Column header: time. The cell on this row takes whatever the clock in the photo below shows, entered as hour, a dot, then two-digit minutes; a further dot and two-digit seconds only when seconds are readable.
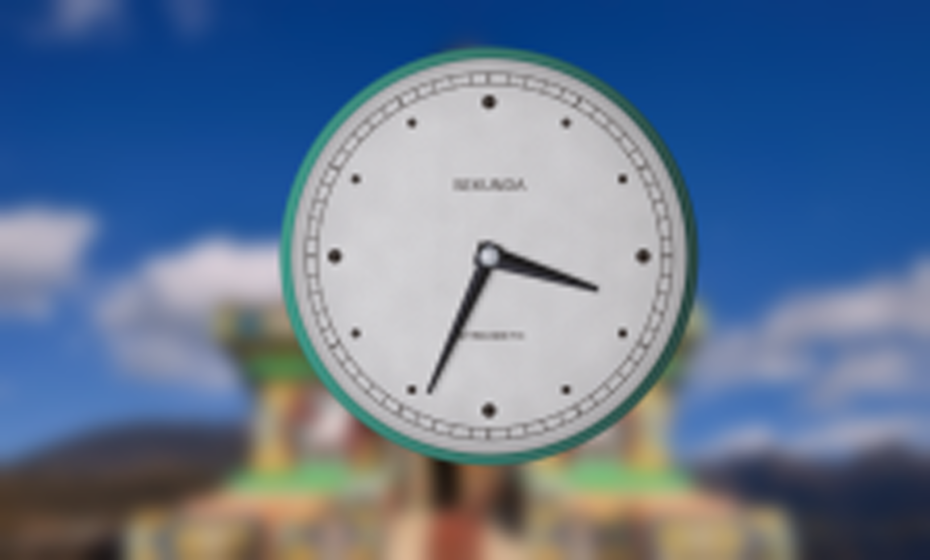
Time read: 3.34
